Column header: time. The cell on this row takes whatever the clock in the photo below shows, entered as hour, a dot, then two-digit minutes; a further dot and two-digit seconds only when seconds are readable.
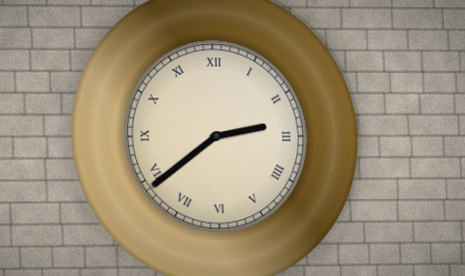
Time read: 2.39
